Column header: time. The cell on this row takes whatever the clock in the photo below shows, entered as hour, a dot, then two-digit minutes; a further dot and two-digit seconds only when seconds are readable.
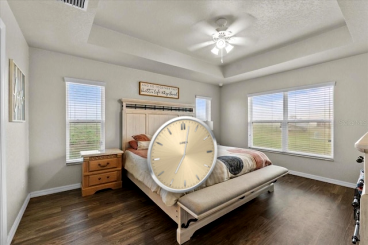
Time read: 7.02
